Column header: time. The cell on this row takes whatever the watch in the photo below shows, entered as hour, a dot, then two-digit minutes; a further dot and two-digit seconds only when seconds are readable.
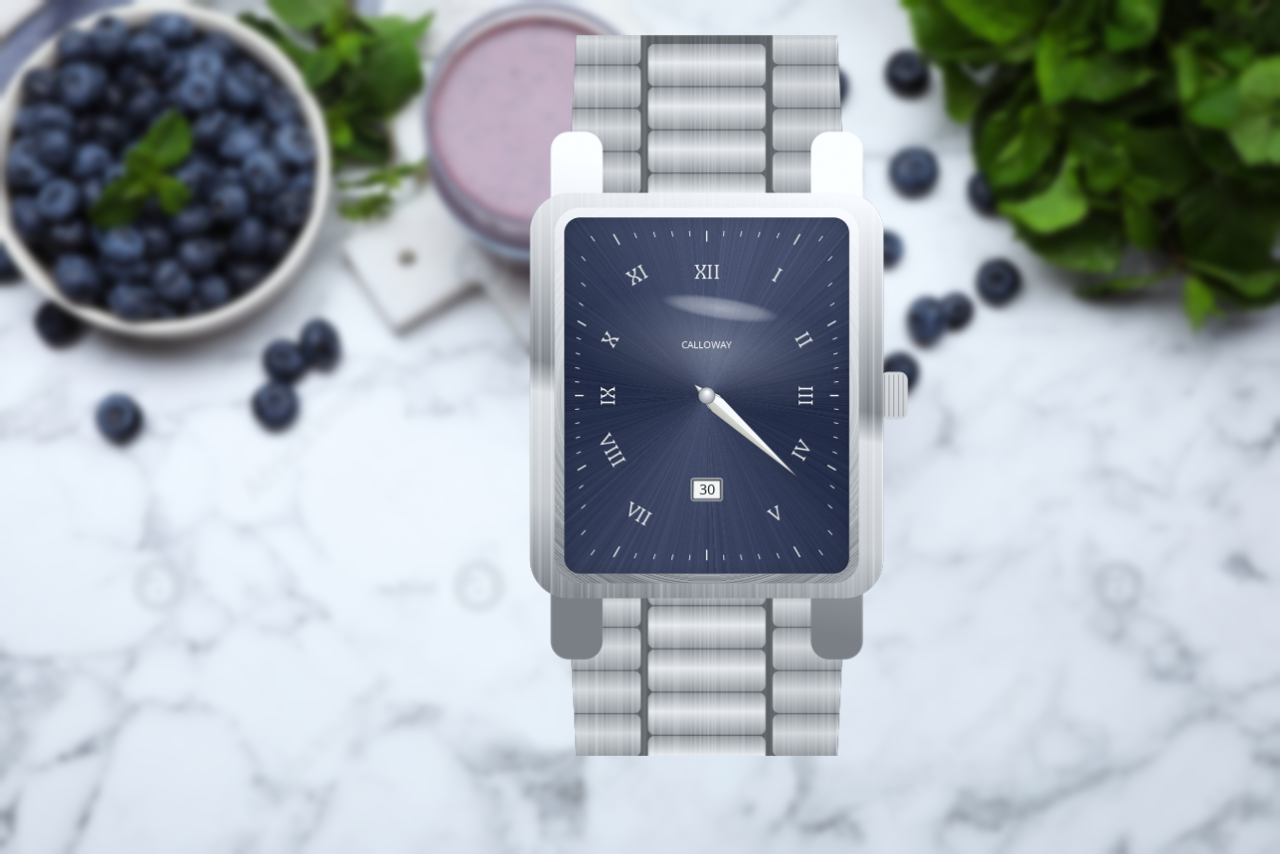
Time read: 4.22
